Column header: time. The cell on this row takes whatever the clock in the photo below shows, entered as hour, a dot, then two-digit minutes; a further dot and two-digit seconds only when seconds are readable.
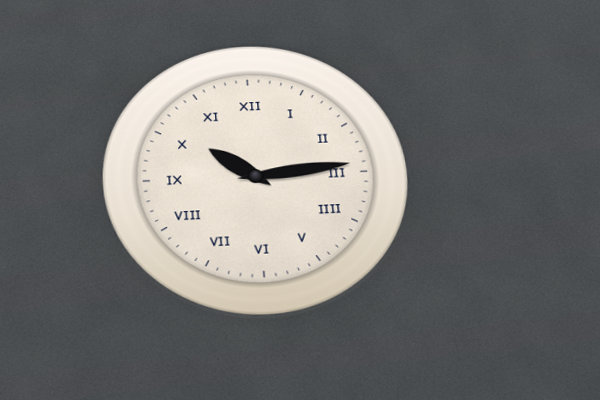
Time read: 10.14
